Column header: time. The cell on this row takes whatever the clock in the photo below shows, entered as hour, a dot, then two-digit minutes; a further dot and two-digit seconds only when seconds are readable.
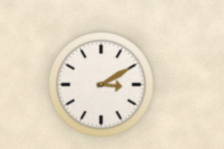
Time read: 3.10
